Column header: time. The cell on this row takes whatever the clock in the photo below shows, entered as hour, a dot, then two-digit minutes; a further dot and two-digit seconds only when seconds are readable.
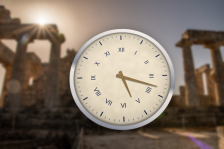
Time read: 5.18
